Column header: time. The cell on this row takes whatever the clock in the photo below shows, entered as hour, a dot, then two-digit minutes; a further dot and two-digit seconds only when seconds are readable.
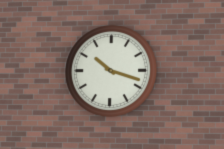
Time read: 10.18
